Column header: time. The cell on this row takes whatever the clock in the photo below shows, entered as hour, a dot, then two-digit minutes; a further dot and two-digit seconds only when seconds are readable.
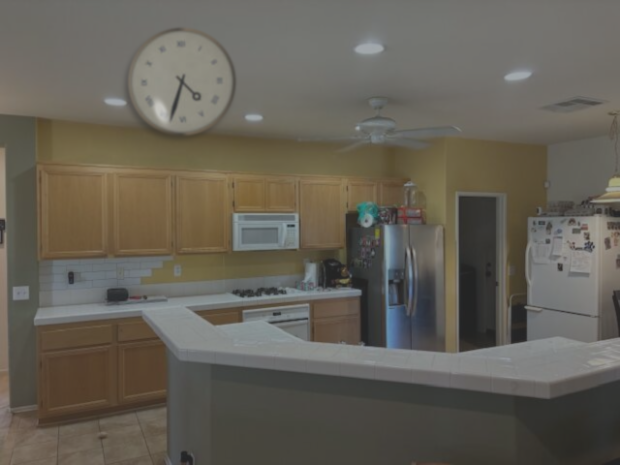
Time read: 4.33
